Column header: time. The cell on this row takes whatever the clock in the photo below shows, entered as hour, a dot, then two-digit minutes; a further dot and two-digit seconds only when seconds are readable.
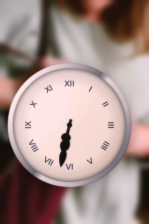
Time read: 6.32
